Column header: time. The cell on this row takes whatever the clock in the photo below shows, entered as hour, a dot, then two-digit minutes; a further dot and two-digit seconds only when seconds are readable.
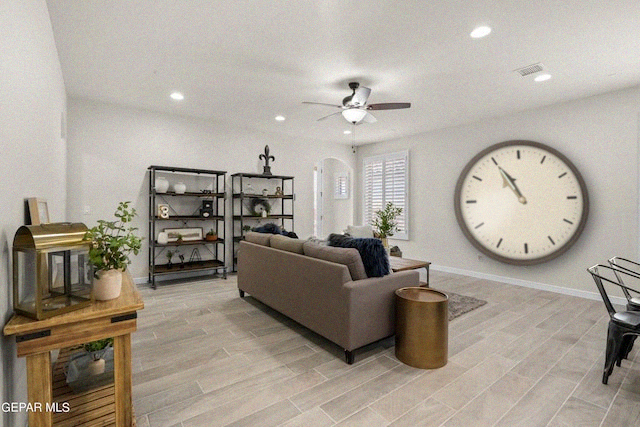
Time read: 10.55
